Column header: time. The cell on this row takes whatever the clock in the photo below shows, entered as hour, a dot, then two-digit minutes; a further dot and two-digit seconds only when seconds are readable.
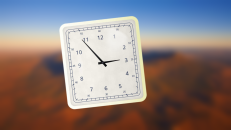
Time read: 2.54
